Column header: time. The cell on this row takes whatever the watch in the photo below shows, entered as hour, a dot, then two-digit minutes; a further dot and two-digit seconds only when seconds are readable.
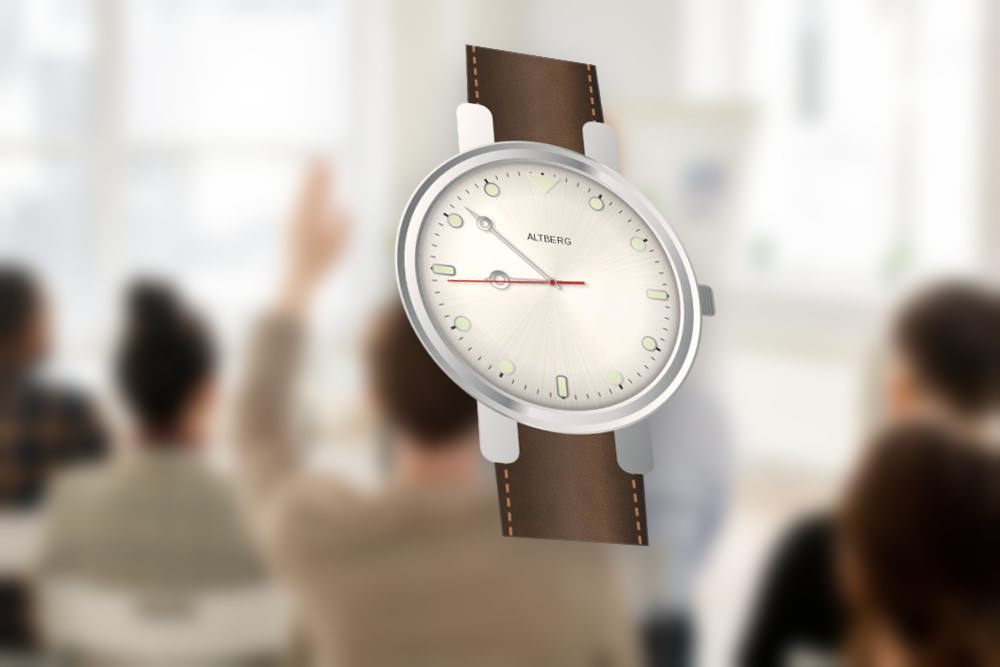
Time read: 8.51.44
